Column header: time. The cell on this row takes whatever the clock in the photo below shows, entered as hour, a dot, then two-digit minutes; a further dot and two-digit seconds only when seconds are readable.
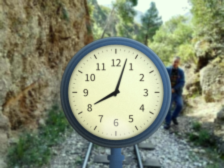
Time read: 8.03
